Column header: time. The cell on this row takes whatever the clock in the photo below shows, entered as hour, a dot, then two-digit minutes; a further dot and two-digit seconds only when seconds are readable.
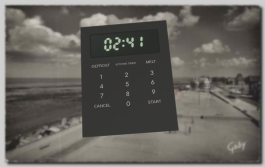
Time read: 2.41
